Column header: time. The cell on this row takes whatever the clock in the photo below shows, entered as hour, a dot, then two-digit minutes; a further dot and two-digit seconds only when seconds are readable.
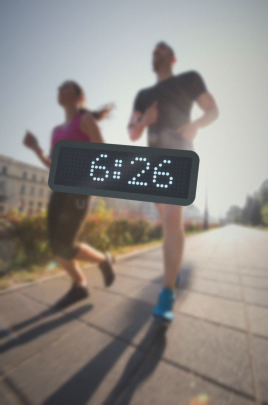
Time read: 6.26
